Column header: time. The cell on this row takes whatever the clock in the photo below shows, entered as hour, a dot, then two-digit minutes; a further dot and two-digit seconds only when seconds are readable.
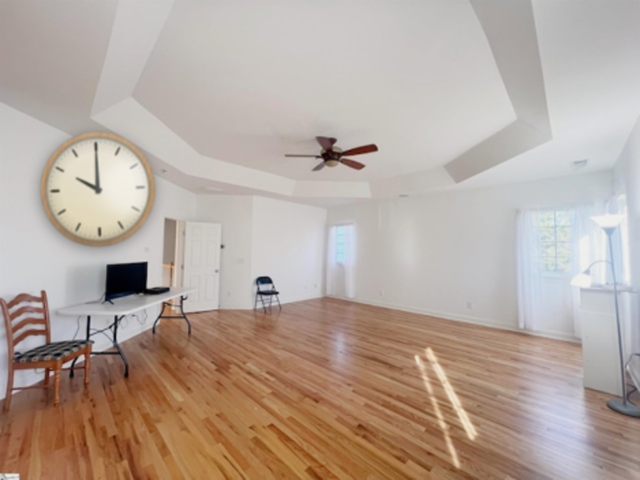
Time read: 10.00
